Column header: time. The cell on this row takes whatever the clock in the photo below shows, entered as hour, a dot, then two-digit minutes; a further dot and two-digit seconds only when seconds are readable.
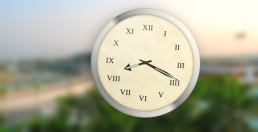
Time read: 8.19
